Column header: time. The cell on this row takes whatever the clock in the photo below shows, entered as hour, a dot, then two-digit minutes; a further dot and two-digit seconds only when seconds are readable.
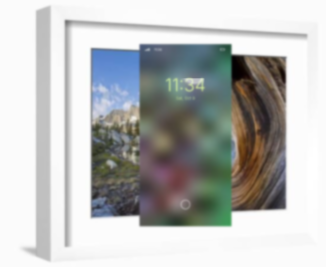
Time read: 11.34
